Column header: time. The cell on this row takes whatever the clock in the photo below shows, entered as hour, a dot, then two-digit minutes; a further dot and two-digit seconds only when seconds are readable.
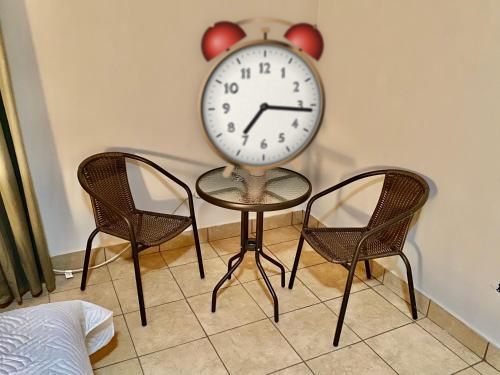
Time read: 7.16
